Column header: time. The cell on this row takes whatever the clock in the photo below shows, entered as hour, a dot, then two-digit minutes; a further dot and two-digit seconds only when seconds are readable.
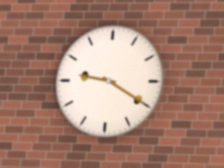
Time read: 9.20
